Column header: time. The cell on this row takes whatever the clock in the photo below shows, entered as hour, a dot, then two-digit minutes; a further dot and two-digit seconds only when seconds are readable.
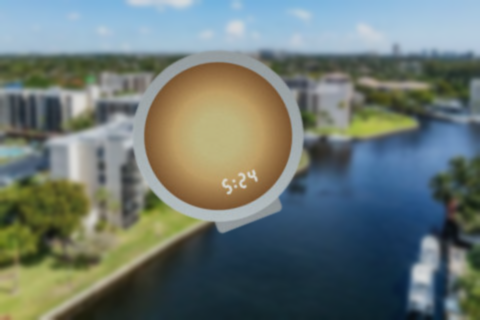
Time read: 5.24
